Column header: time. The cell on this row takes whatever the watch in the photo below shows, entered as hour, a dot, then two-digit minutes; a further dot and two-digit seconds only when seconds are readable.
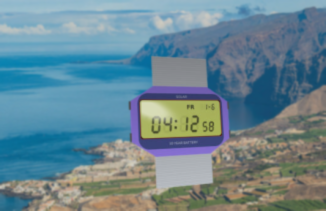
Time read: 4.12.58
